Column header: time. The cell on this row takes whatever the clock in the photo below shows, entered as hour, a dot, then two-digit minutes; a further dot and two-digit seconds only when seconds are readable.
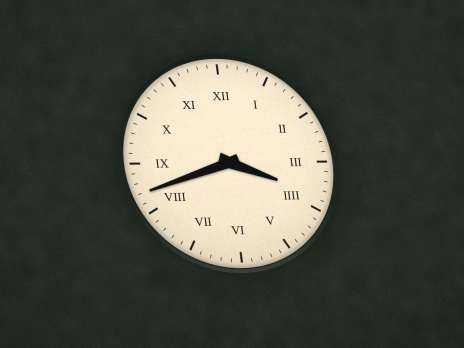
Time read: 3.42
